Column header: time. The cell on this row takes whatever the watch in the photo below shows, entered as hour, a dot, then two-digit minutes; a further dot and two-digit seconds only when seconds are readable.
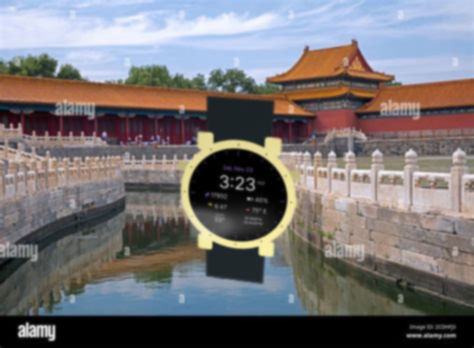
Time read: 3.23
